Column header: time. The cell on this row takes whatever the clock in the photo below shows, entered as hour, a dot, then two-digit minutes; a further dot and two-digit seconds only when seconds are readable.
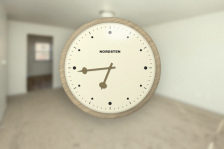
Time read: 6.44
